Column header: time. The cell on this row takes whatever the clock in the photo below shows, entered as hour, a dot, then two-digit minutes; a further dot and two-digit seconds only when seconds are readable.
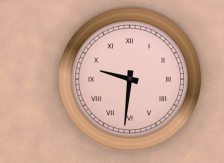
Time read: 9.31
